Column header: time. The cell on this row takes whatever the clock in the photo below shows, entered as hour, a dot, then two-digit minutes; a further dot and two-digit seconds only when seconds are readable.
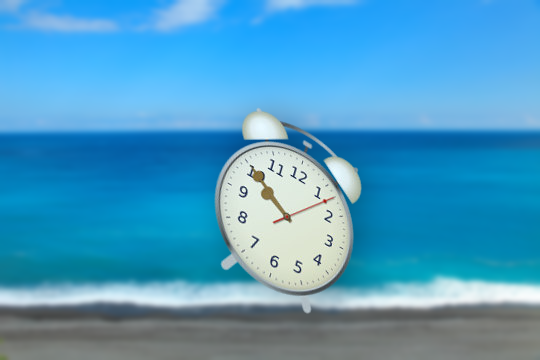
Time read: 9.50.07
